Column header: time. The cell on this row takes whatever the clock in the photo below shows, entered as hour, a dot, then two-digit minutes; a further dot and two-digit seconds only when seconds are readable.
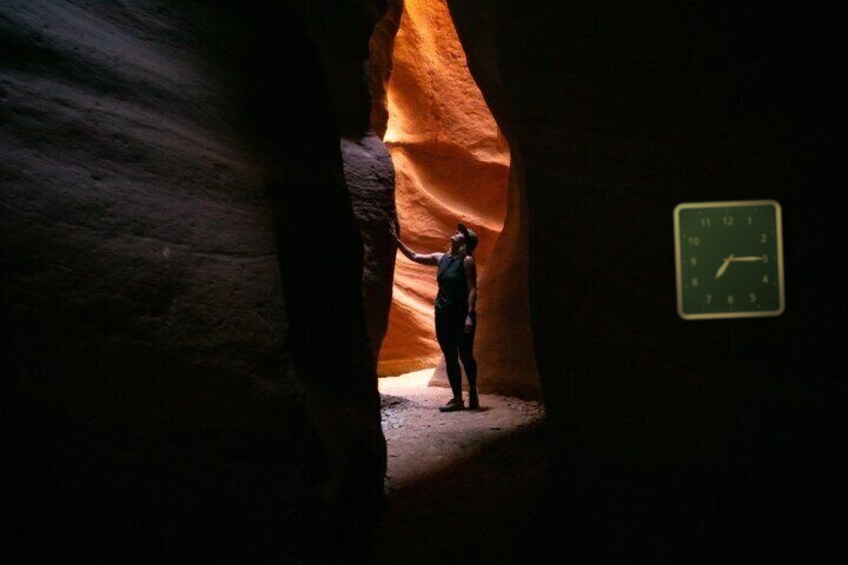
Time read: 7.15
